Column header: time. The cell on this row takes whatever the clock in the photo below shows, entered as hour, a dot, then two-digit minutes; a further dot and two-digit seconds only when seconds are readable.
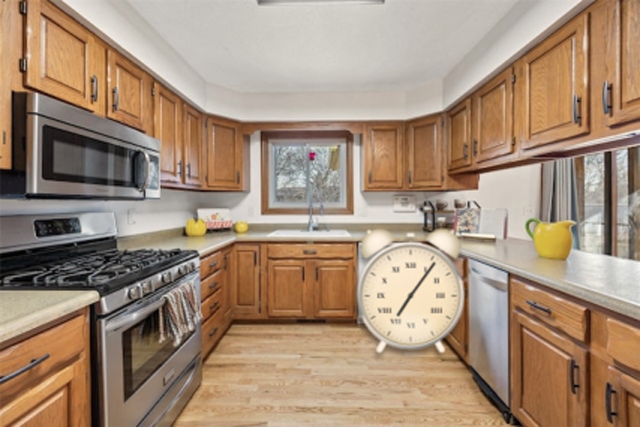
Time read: 7.06
